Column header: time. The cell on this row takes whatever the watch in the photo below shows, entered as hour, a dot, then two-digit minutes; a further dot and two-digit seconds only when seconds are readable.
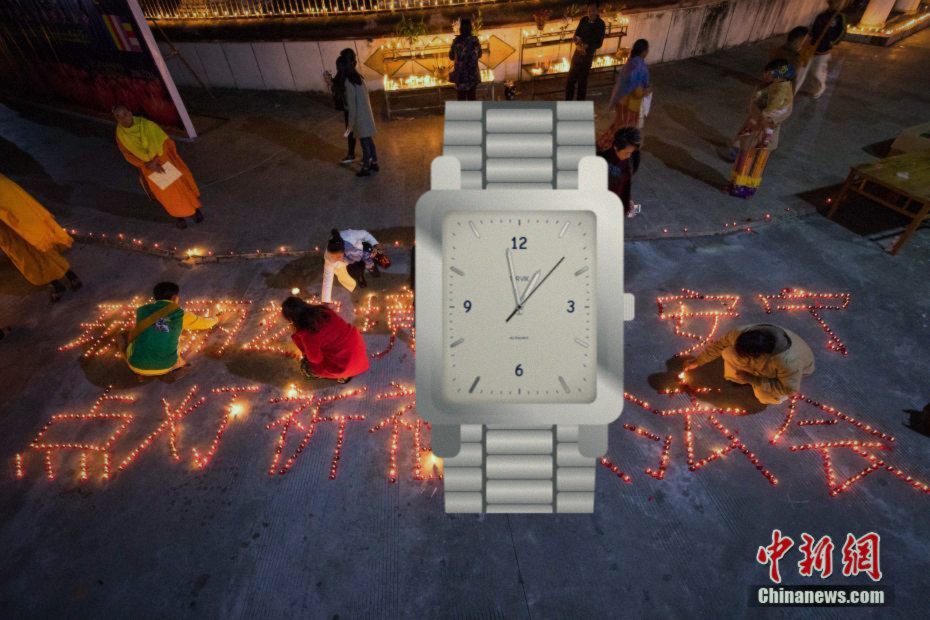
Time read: 12.58.07
